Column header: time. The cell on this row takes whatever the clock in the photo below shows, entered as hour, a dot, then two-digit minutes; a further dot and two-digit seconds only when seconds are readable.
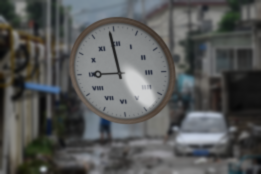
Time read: 8.59
